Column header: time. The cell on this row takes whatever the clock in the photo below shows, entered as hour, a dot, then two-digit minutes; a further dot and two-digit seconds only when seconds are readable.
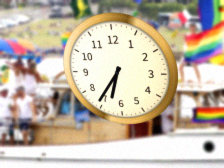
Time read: 6.36
